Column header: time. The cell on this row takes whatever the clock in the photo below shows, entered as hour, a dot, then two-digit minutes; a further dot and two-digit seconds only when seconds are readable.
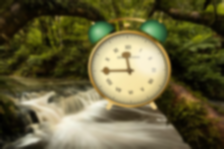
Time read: 11.45
